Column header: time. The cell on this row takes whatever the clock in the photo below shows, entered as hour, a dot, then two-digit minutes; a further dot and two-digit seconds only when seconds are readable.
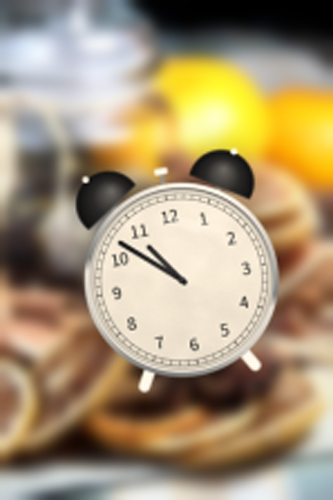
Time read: 10.52
